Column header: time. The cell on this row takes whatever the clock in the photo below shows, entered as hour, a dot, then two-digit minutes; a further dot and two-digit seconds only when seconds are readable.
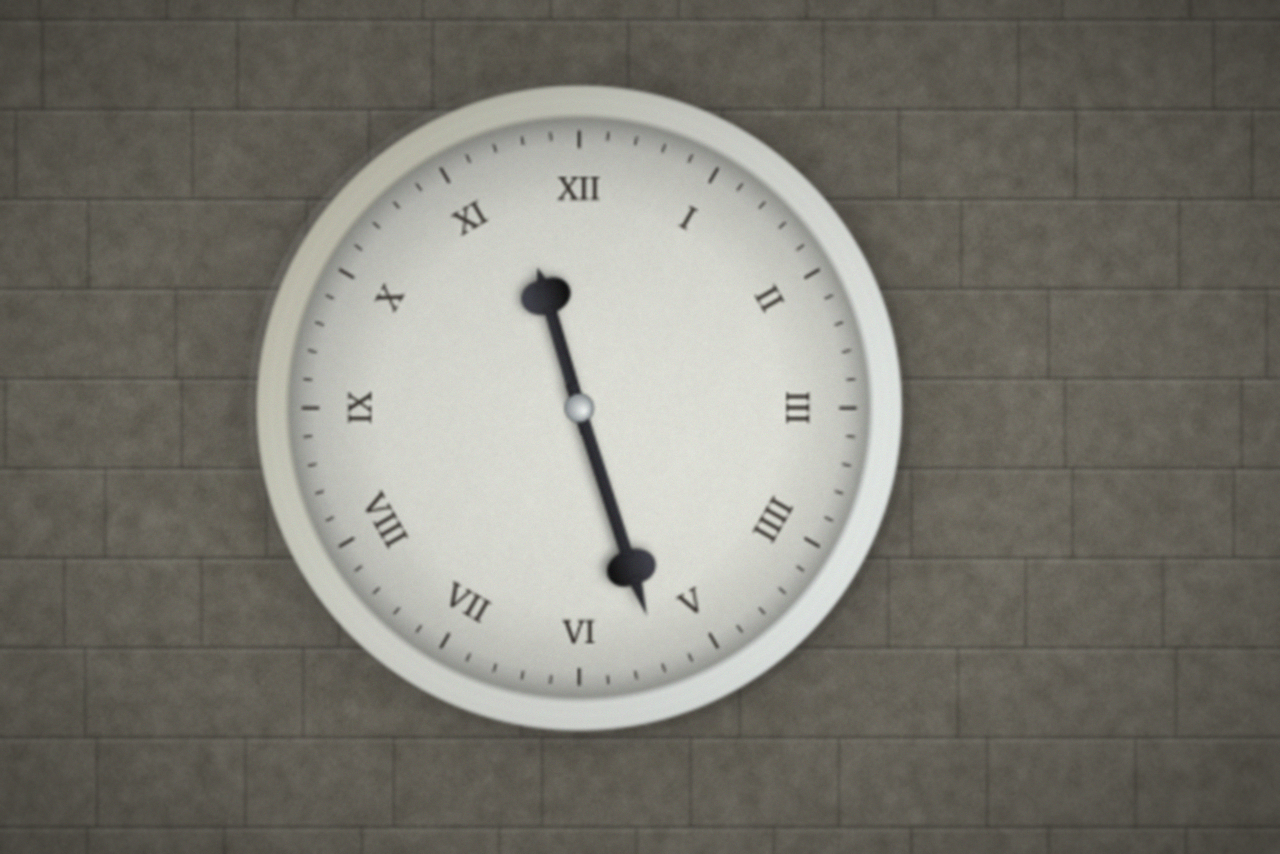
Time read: 11.27
